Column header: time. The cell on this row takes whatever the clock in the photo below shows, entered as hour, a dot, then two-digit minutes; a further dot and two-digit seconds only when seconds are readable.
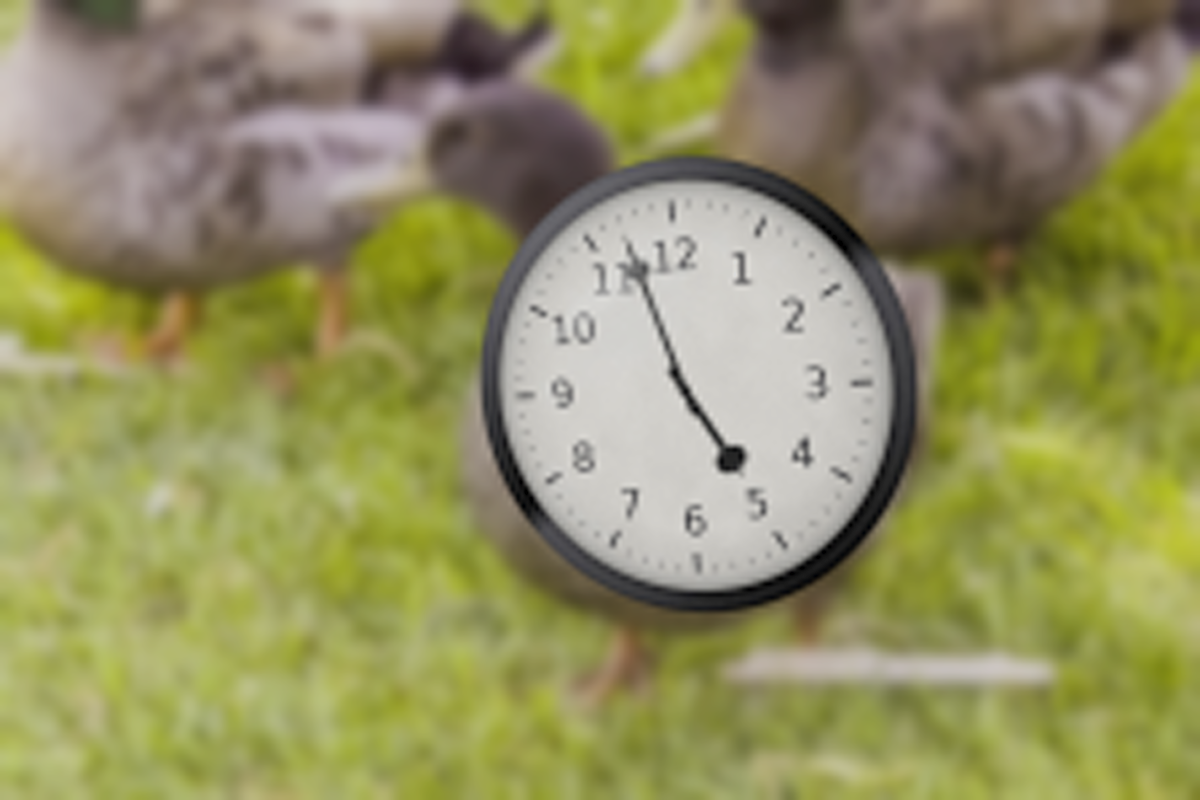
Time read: 4.57
